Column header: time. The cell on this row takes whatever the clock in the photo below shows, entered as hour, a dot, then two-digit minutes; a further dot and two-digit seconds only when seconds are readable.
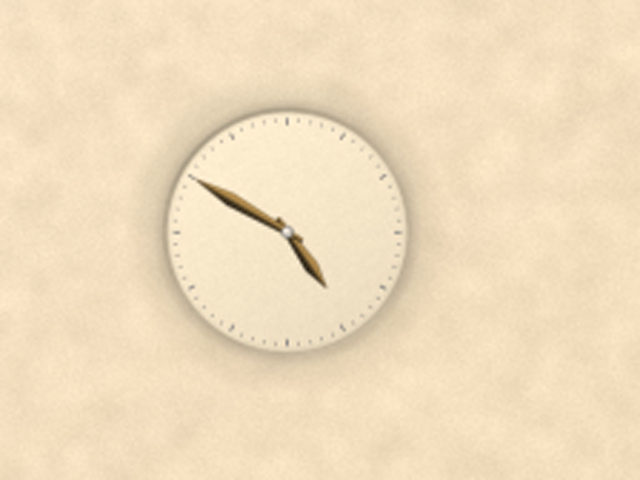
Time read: 4.50
